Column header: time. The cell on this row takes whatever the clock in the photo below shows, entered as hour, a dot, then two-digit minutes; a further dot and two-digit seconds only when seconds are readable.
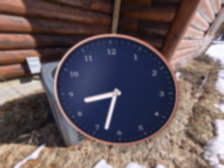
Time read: 8.33
